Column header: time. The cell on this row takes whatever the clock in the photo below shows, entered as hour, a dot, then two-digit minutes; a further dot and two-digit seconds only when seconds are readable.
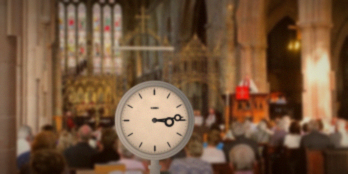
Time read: 3.14
